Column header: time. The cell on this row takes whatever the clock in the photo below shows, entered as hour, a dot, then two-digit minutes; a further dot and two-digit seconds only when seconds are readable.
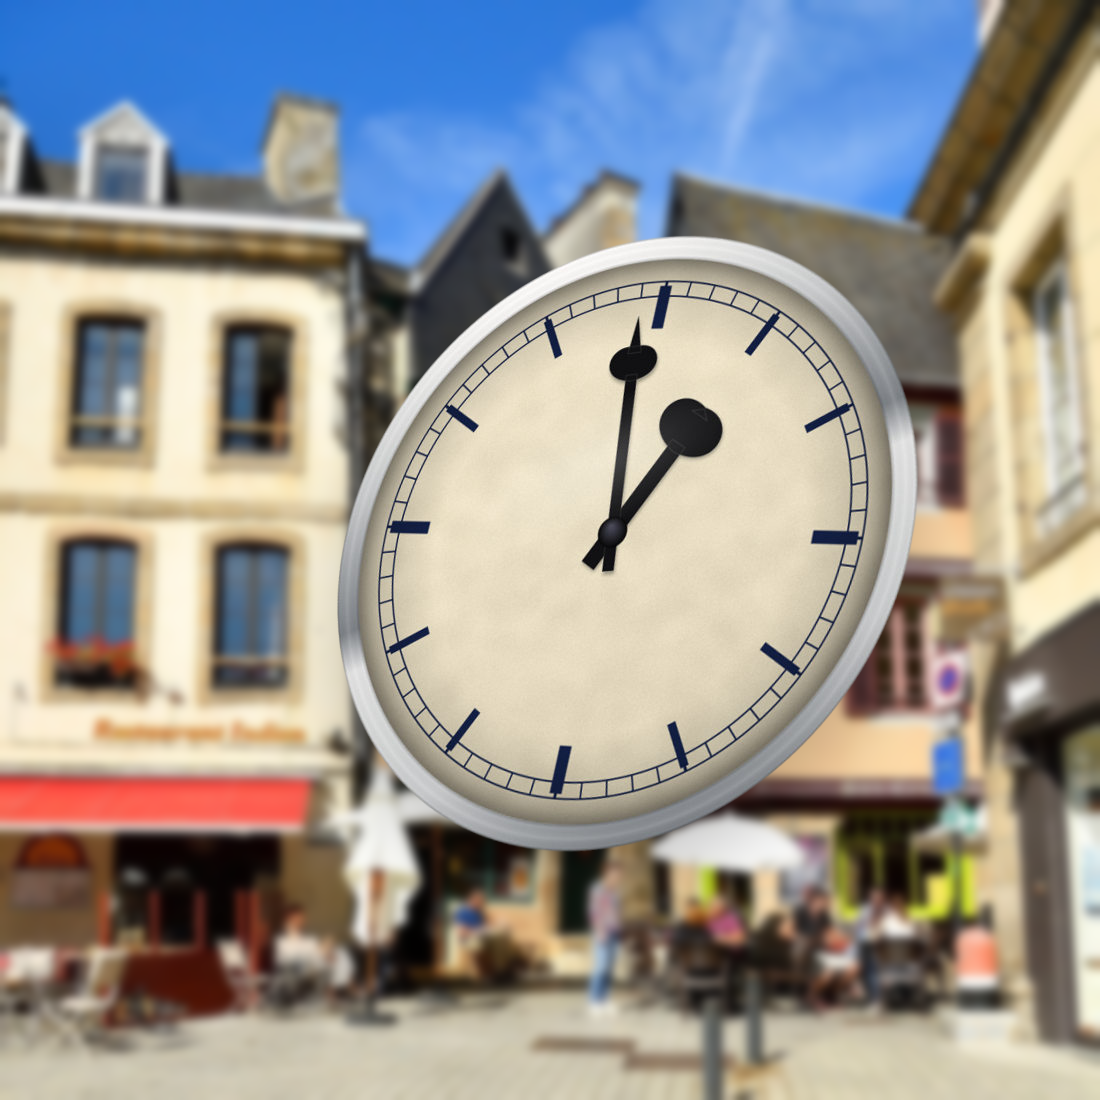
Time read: 12.59
